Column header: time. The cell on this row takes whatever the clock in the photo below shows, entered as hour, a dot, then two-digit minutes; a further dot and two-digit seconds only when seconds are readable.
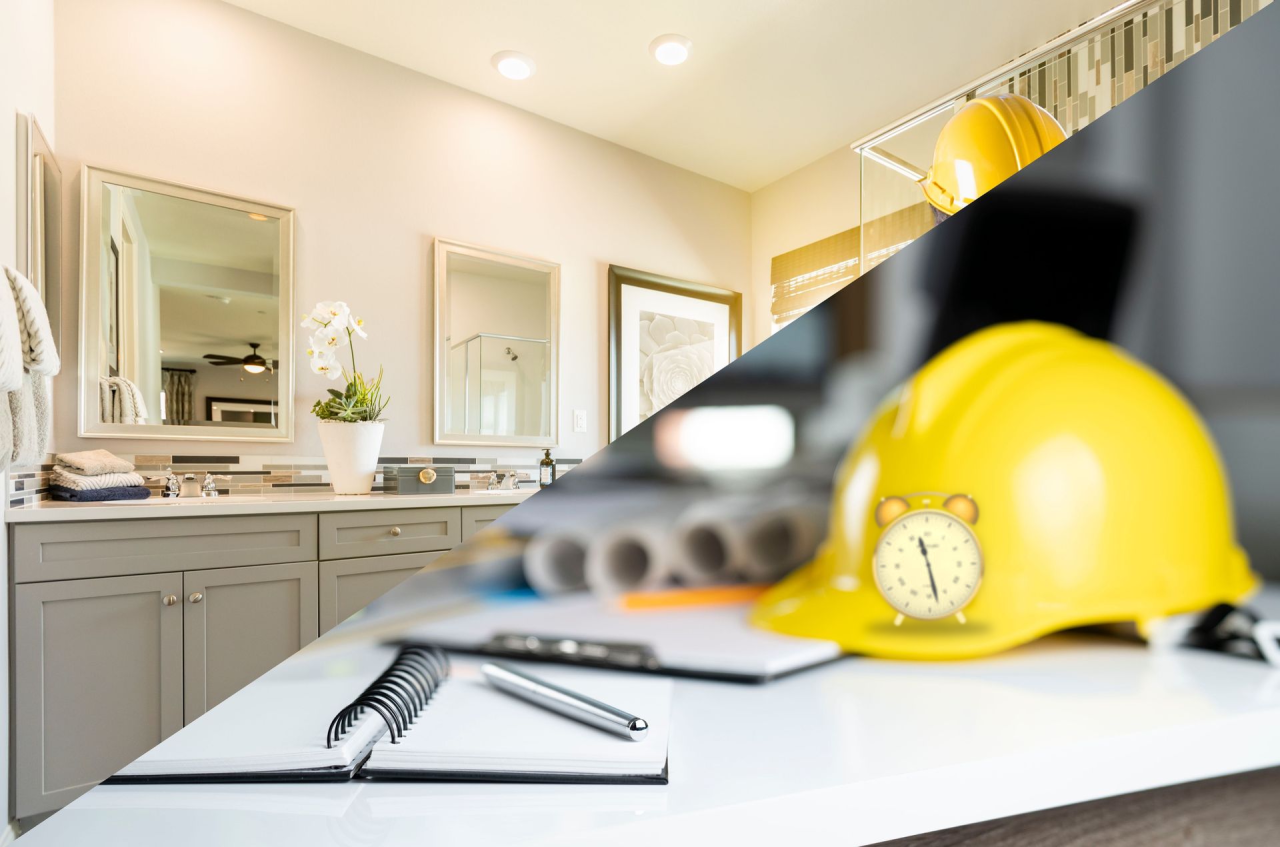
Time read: 11.28
